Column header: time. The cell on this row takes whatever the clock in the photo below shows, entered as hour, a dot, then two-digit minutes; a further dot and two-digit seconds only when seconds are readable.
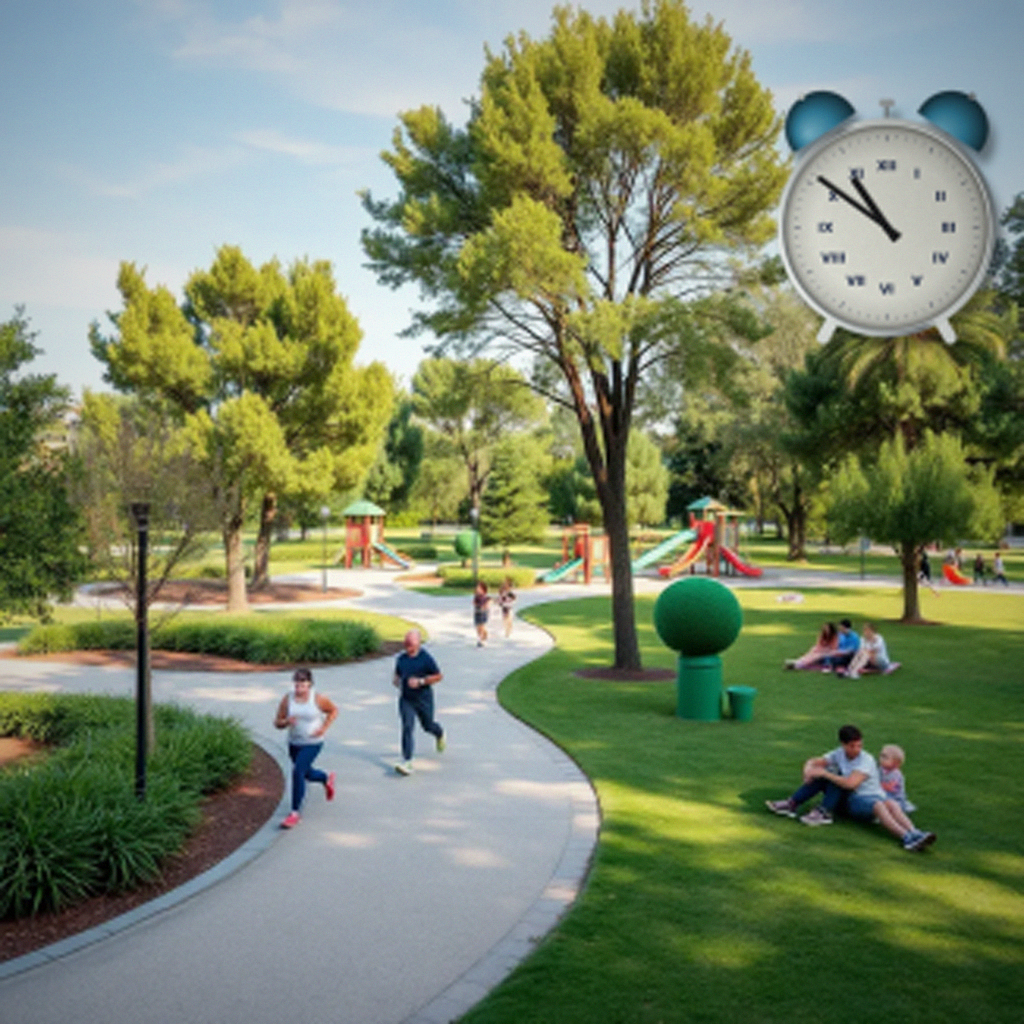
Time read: 10.51
